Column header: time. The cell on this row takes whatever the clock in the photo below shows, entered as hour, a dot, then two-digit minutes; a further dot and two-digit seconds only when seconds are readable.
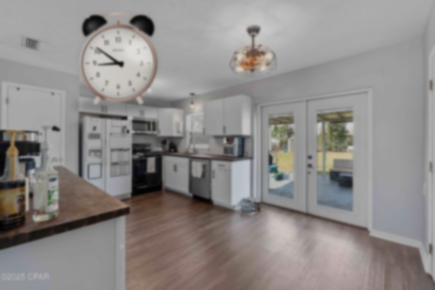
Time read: 8.51
